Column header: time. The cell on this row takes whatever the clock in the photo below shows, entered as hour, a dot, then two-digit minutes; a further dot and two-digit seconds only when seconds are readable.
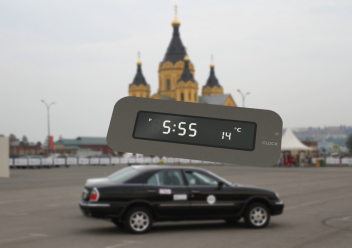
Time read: 5.55
